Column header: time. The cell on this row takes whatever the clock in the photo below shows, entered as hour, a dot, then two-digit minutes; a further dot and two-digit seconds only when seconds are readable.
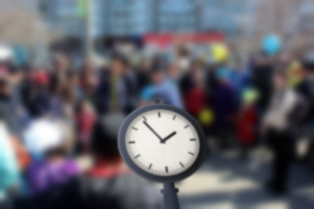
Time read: 1.54
